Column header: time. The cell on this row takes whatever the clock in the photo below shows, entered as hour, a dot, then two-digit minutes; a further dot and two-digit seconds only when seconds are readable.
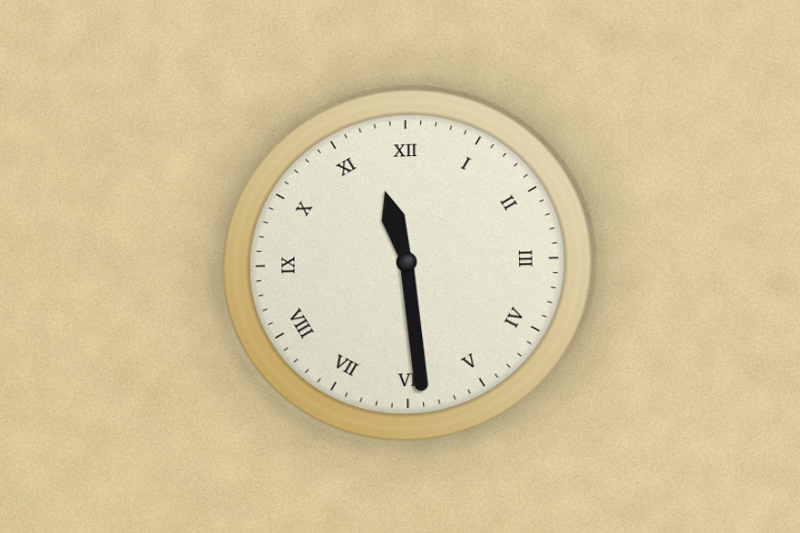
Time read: 11.29
